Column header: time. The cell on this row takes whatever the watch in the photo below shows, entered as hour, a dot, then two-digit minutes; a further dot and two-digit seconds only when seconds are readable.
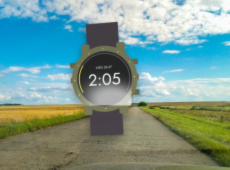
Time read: 2.05
